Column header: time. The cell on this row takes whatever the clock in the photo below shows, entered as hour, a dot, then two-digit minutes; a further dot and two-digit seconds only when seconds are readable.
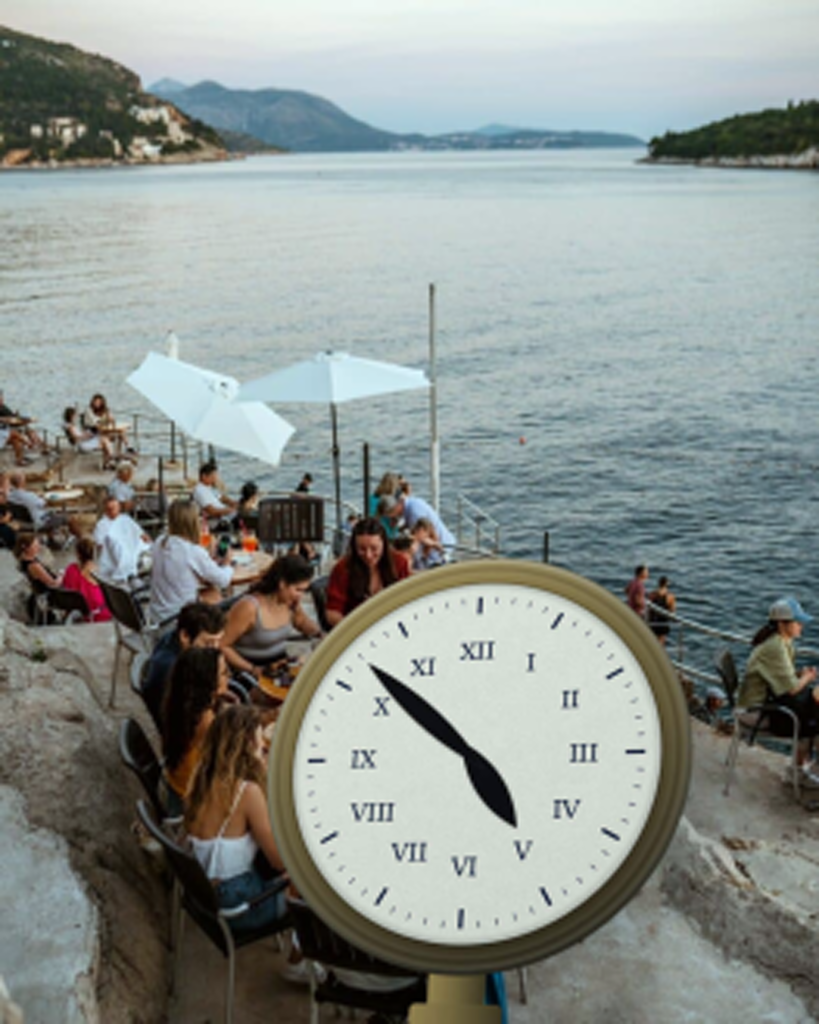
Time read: 4.52
